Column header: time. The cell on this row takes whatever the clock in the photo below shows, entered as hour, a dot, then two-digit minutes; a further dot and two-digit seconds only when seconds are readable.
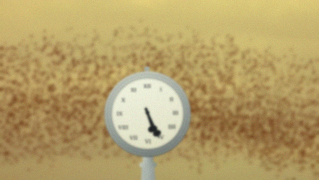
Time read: 5.26
